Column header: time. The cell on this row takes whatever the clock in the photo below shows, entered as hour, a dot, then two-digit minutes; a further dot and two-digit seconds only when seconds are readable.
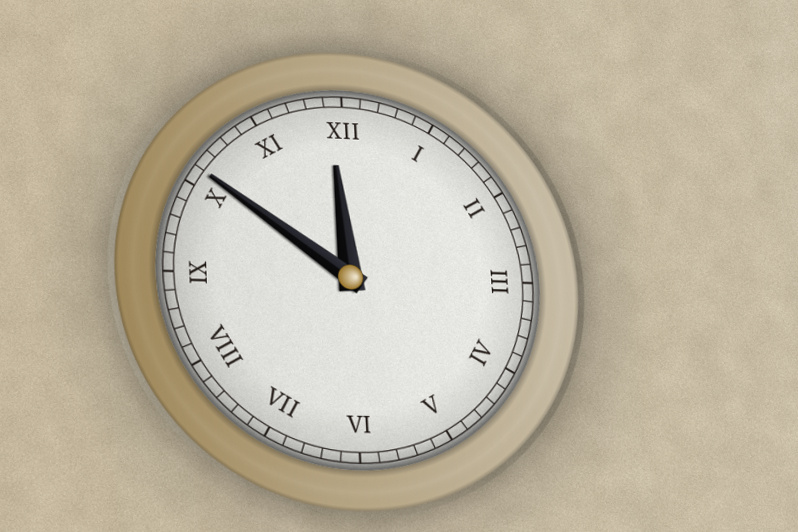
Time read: 11.51
